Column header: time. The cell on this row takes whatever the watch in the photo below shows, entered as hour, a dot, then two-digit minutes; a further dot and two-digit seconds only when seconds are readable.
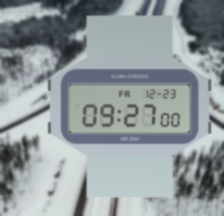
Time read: 9.27.00
